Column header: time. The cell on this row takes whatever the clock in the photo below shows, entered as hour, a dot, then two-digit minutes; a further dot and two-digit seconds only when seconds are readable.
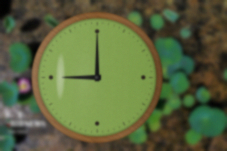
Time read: 9.00
